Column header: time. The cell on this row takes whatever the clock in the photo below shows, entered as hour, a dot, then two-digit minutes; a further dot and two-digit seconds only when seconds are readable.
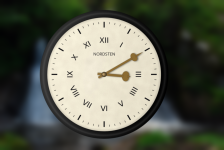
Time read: 3.10
